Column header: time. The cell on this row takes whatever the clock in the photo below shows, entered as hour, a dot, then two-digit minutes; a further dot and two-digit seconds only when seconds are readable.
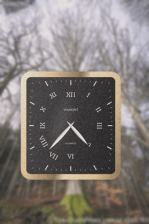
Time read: 4.37
